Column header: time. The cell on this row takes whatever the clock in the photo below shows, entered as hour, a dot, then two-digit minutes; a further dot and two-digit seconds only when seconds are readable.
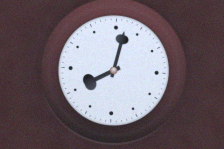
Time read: 8.02
